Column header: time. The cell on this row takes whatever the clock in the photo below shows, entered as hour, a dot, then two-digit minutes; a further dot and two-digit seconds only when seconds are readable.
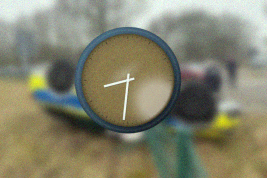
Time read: 8.31
